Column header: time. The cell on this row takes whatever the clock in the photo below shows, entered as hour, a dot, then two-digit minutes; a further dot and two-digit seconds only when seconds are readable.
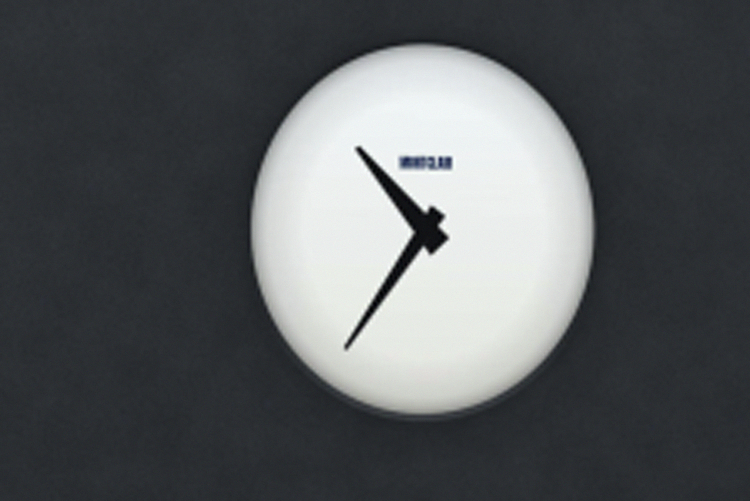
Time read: 10.36
